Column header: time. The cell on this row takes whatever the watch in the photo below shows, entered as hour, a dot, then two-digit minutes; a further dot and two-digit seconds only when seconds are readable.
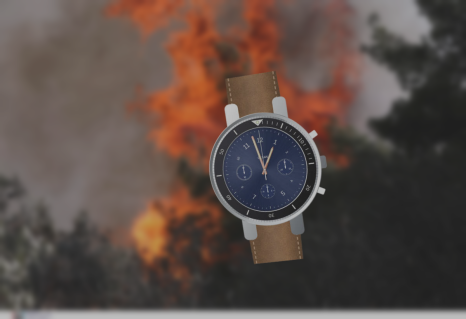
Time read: 12.58
